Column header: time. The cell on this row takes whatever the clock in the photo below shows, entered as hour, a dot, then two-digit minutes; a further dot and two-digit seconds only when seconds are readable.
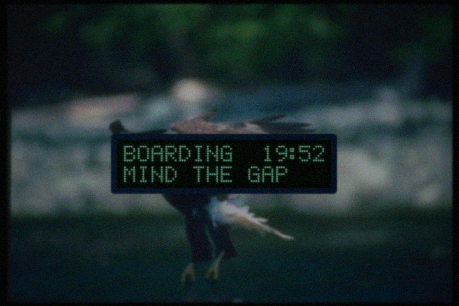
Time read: 19.52
